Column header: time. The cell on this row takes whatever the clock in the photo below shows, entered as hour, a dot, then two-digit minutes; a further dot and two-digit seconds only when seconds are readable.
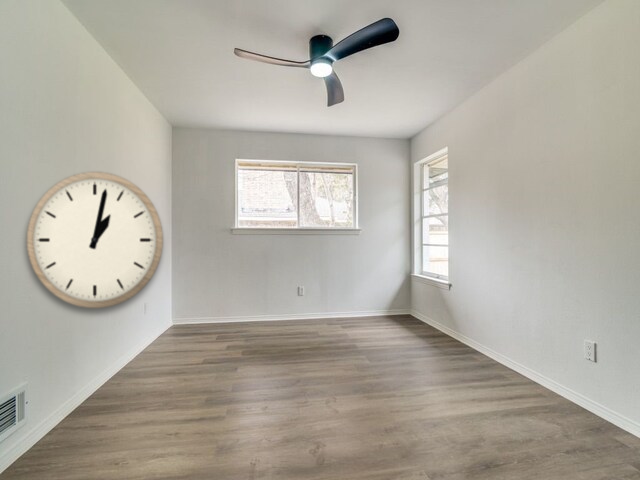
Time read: 1.02
